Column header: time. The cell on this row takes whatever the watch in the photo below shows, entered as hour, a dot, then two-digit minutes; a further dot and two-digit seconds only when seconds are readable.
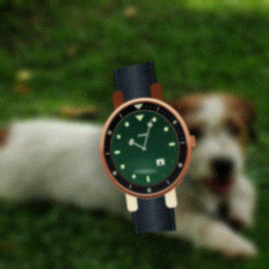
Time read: 10.04
